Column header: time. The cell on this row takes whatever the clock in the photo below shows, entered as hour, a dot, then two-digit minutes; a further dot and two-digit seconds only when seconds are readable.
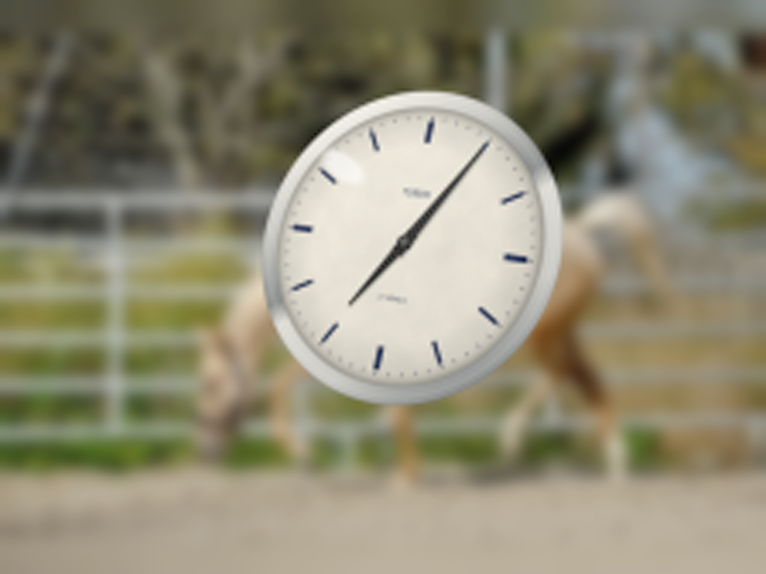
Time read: 7.05
